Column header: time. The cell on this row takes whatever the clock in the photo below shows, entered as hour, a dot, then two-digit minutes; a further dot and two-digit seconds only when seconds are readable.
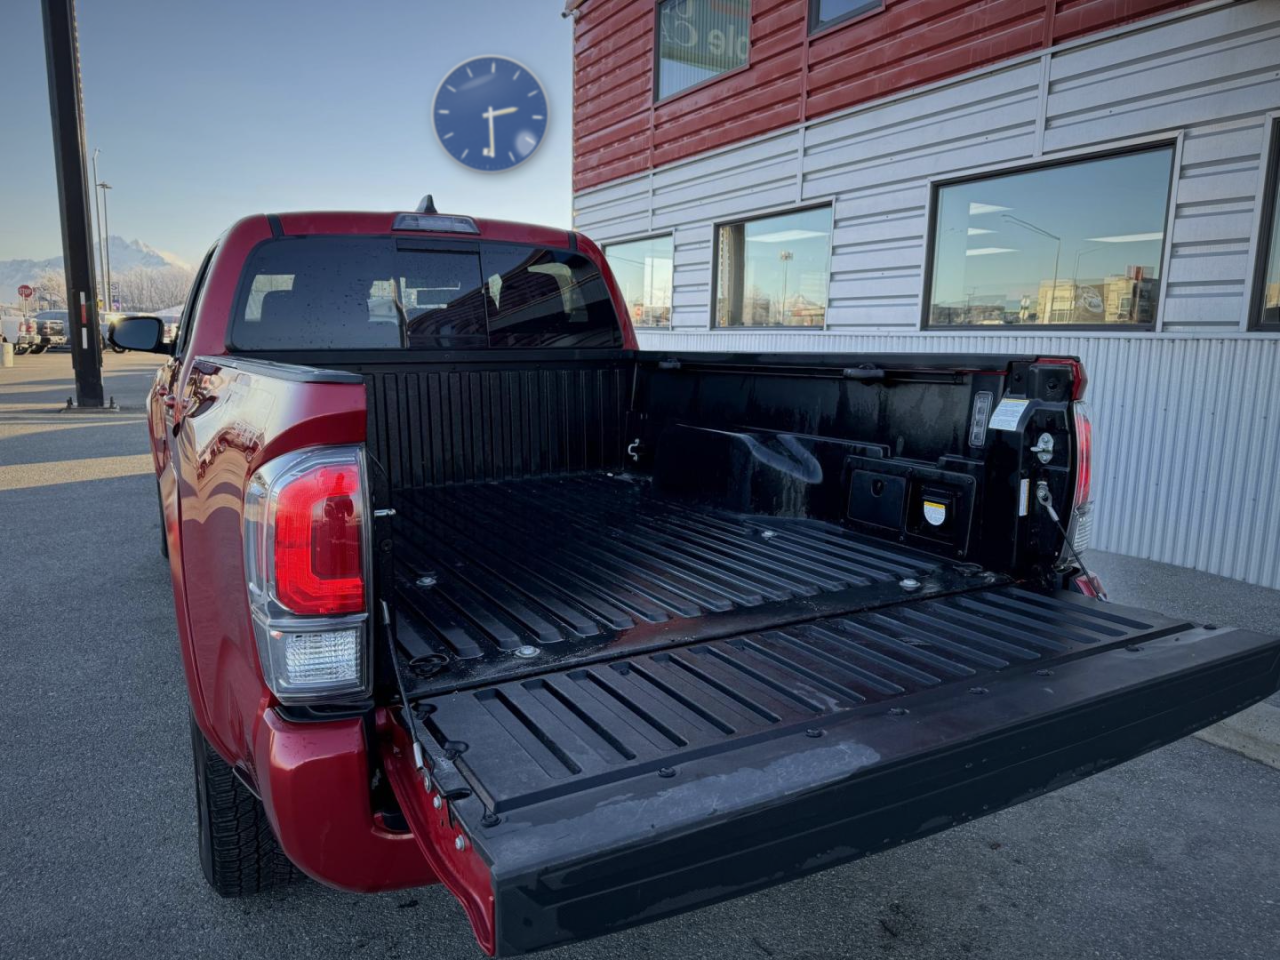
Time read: 2.29
